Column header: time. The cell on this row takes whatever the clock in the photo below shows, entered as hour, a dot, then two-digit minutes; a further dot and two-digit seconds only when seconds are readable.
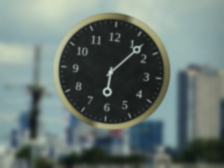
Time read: 6.07
